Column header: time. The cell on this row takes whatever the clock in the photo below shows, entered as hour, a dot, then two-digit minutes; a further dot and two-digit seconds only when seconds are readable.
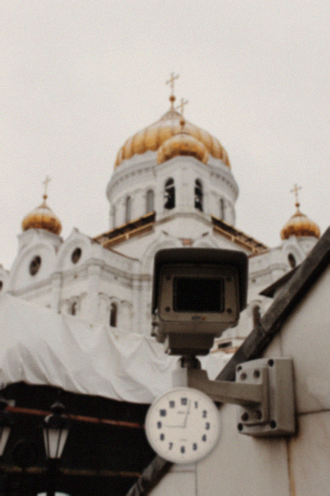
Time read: 9.02
